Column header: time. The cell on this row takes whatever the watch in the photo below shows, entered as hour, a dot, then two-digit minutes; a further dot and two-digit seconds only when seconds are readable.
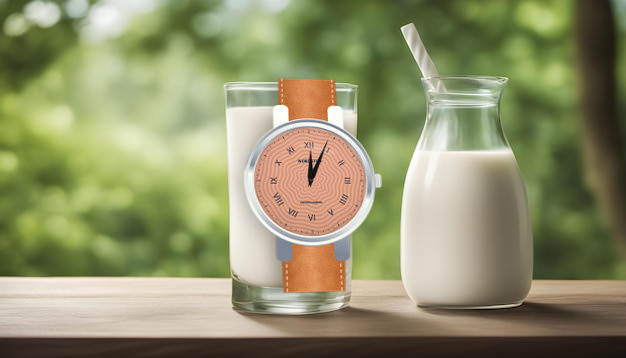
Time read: 12.04
